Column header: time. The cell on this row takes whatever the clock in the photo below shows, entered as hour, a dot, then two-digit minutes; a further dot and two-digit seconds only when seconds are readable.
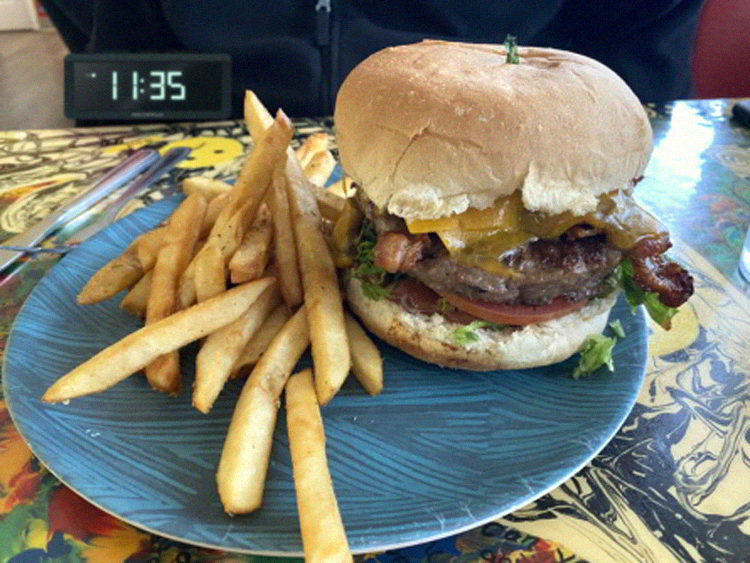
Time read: 11.35
